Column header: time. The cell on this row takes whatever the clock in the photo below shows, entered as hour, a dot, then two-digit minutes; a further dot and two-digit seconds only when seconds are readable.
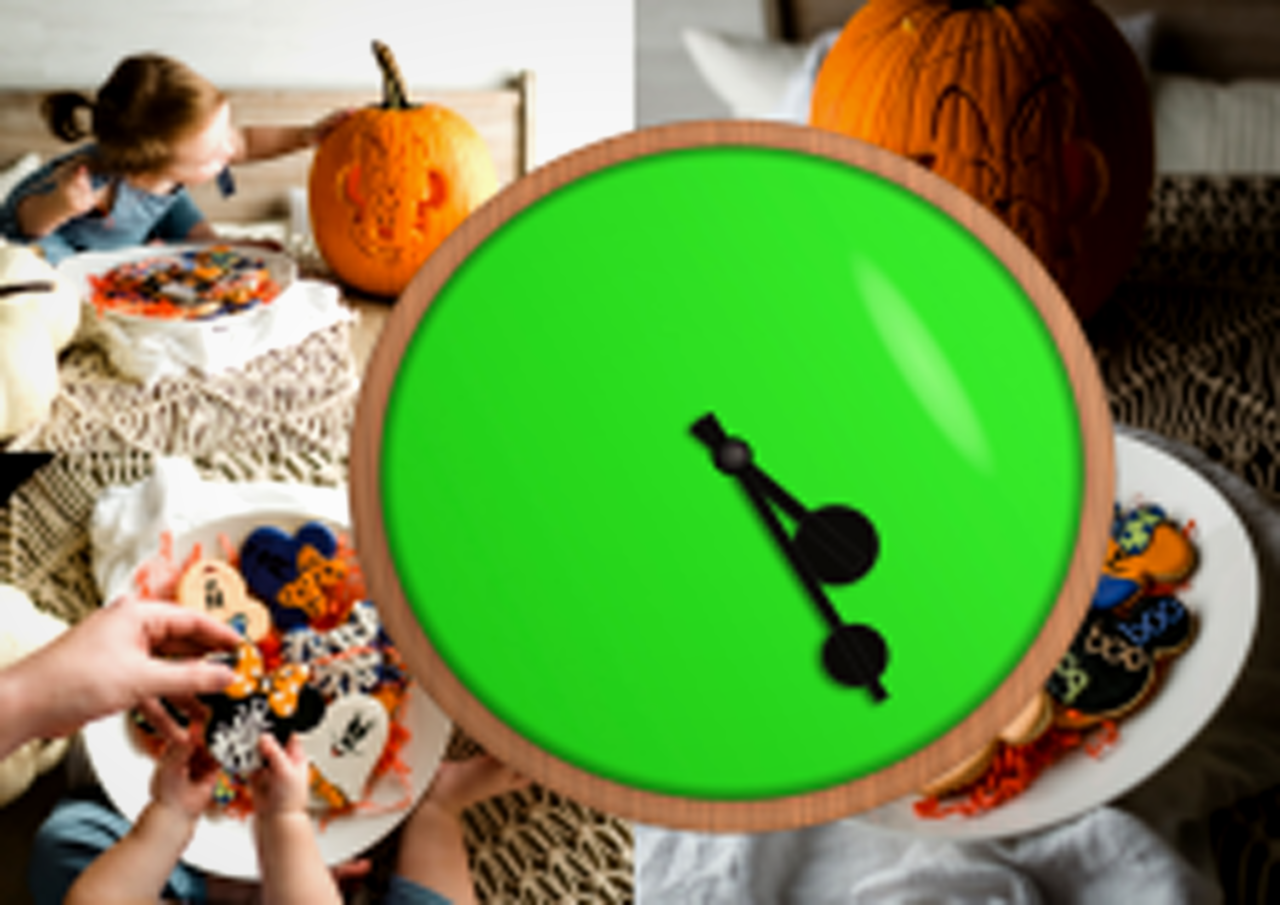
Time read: 4.25
